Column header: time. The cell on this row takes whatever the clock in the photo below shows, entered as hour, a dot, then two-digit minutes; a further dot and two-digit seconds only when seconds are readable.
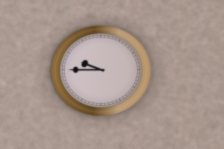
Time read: 9.45
